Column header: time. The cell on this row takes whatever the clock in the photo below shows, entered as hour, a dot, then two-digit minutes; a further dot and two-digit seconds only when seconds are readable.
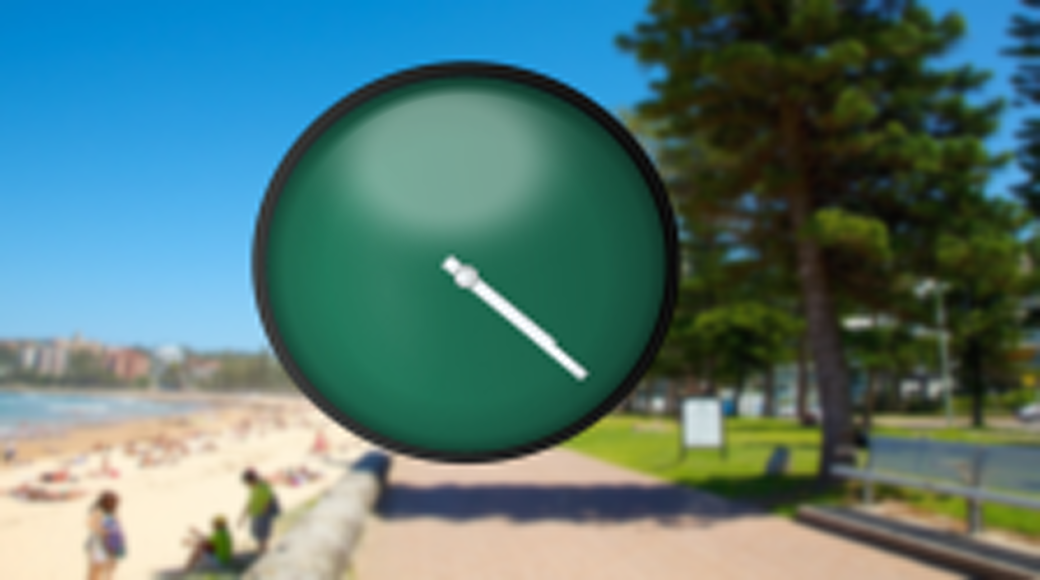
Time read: 4.22
